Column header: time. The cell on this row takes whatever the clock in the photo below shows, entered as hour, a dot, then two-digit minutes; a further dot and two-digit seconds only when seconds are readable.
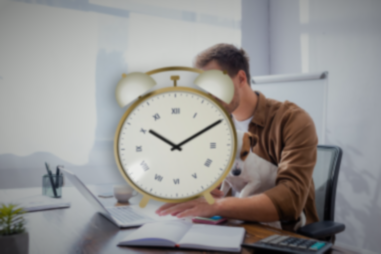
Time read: 10.10
